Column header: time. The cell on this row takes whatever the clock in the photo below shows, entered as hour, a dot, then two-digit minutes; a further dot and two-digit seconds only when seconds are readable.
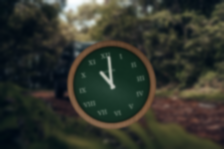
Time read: 11.01
